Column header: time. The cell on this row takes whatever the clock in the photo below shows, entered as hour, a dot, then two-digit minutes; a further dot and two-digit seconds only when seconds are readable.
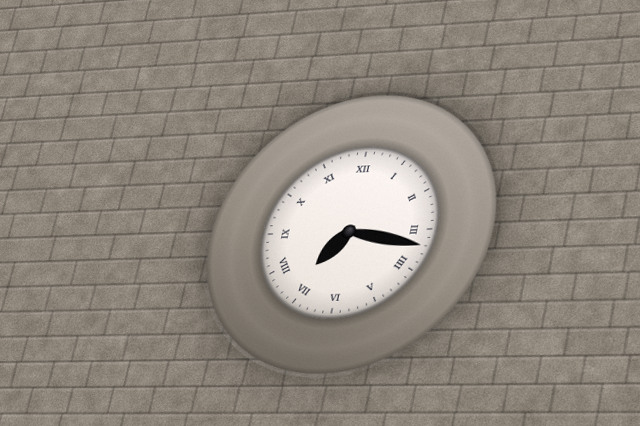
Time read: 7.17
